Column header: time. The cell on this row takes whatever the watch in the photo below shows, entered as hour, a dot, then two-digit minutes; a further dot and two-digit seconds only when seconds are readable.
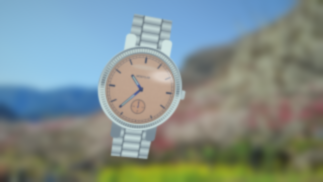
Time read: 10.37
